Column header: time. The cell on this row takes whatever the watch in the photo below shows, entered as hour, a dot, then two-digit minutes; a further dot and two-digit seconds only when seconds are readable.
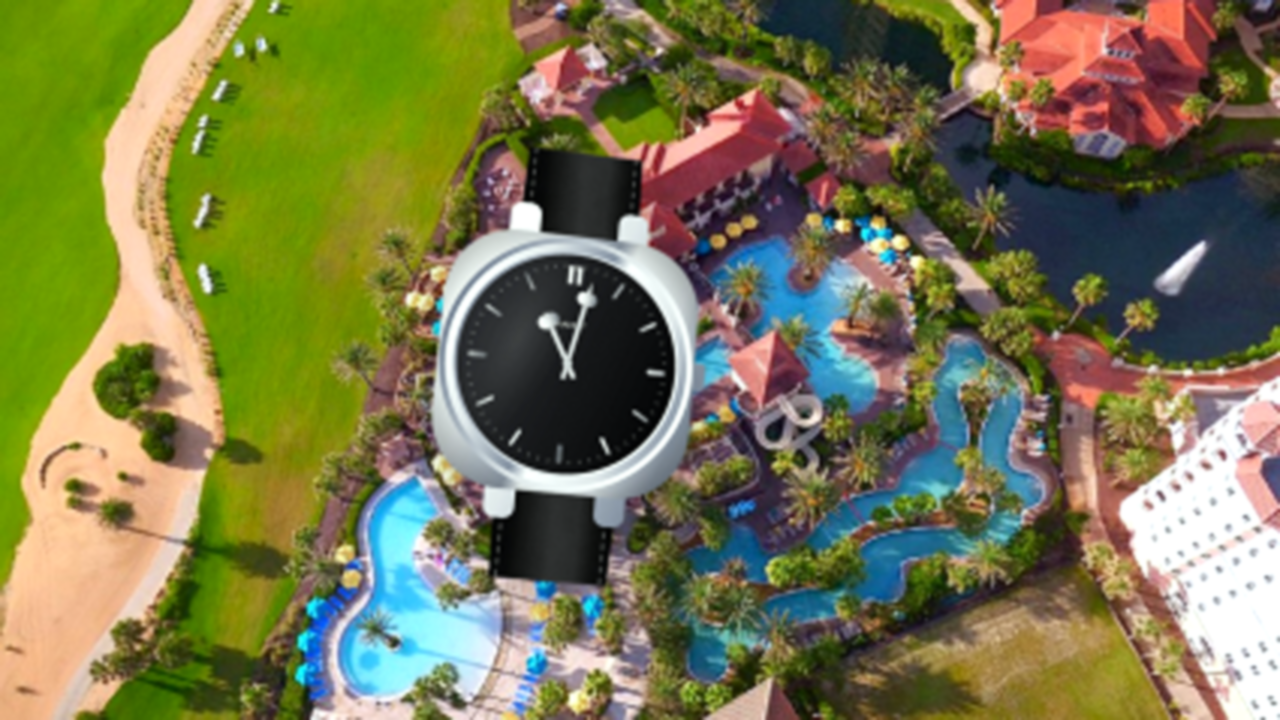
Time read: 11.02
